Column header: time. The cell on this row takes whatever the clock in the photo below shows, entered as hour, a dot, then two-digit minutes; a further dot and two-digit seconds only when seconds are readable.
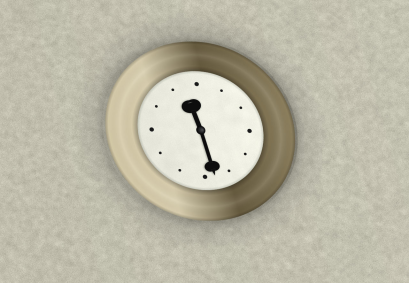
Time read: 11.28
